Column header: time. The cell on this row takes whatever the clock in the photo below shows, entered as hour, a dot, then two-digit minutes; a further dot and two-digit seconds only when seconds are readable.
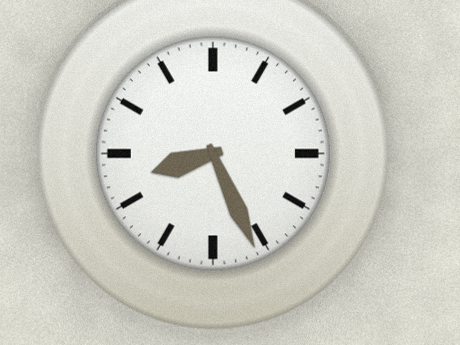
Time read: 8.26
